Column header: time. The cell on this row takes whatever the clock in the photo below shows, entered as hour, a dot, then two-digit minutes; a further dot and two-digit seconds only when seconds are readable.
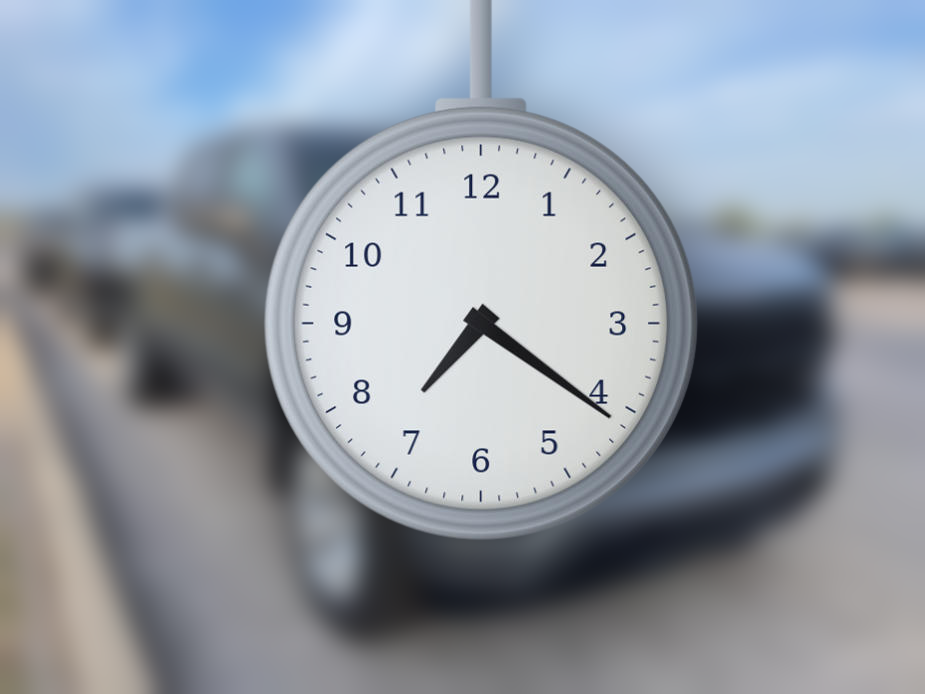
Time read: 7.21
